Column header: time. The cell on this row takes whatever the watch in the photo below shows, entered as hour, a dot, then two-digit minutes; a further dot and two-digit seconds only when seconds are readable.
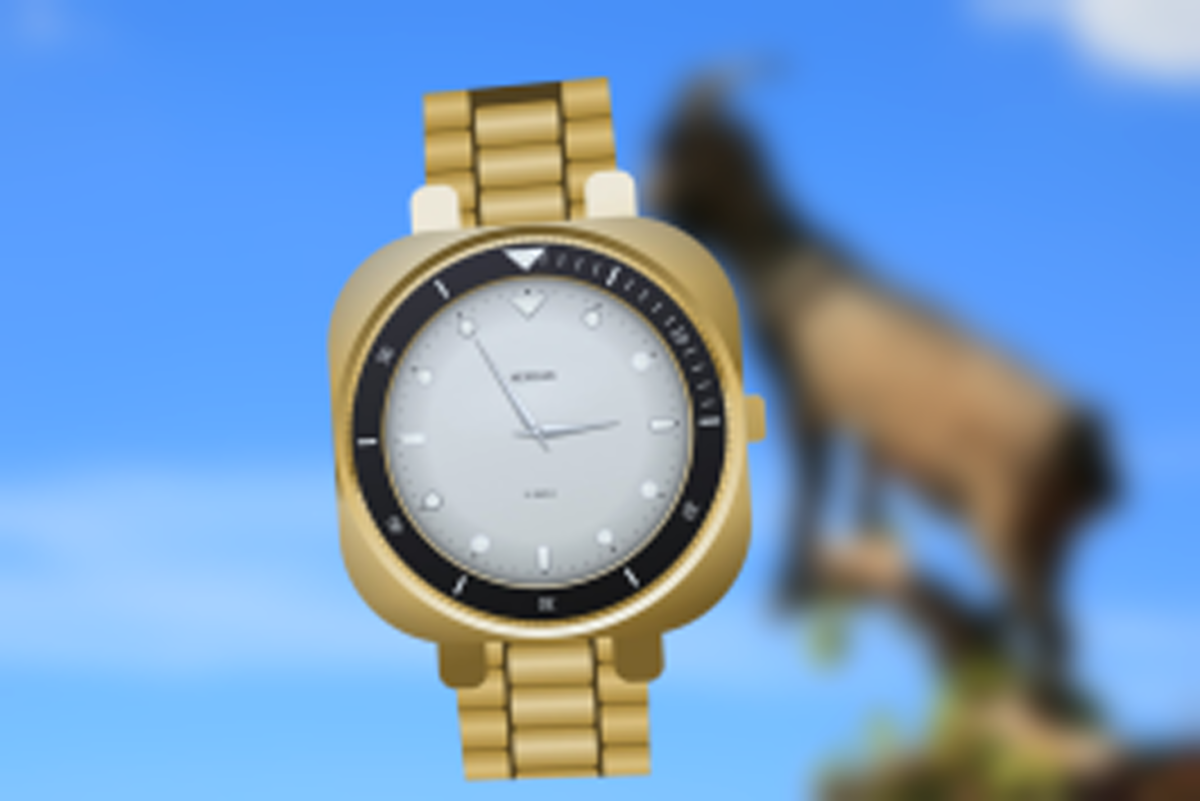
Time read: 2.55
